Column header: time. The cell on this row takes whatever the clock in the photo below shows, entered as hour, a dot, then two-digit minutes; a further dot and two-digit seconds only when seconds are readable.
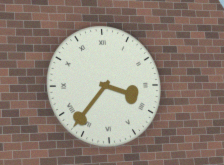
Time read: 3.37
